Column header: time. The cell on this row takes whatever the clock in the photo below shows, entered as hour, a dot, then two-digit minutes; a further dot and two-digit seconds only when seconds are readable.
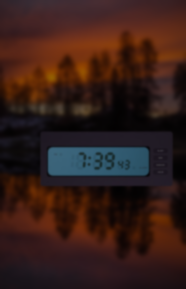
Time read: 7.39
